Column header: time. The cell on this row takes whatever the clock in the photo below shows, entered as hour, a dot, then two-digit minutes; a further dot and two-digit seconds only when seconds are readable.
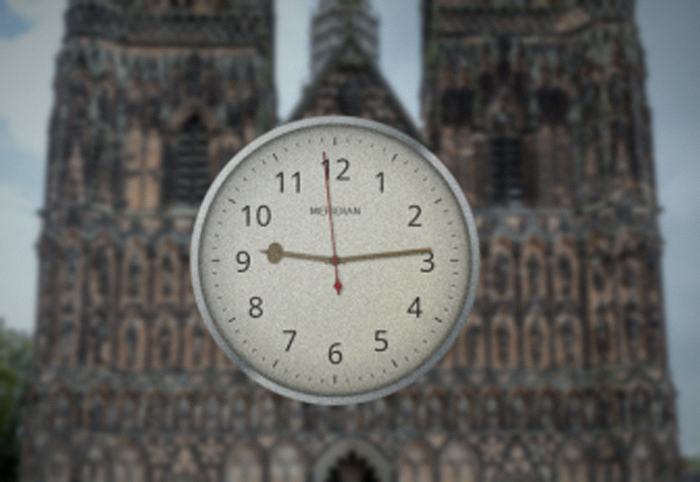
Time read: 9.13.59
